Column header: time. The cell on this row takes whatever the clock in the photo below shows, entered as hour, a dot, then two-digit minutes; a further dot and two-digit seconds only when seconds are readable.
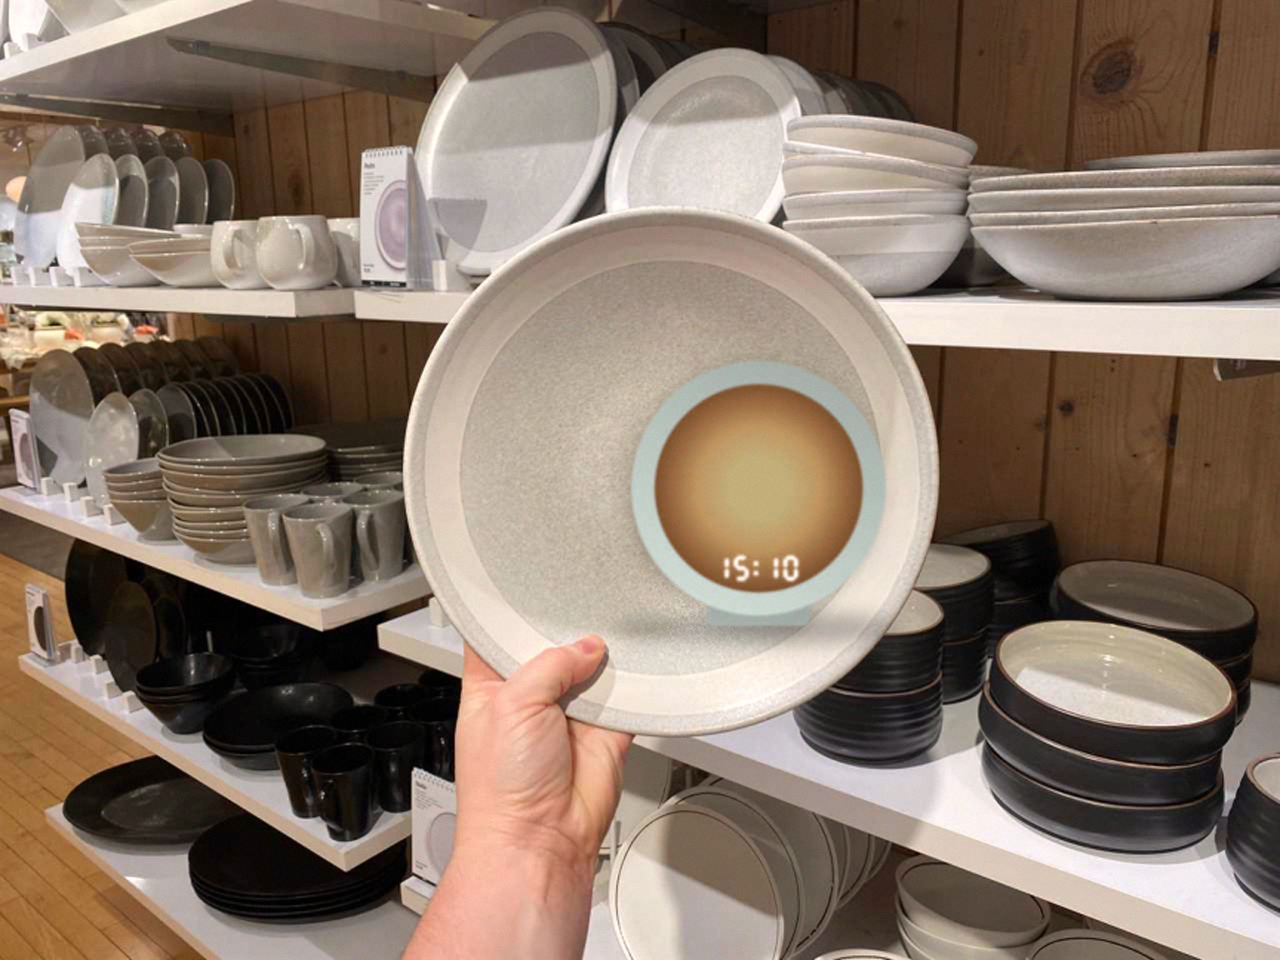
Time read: 15.10
